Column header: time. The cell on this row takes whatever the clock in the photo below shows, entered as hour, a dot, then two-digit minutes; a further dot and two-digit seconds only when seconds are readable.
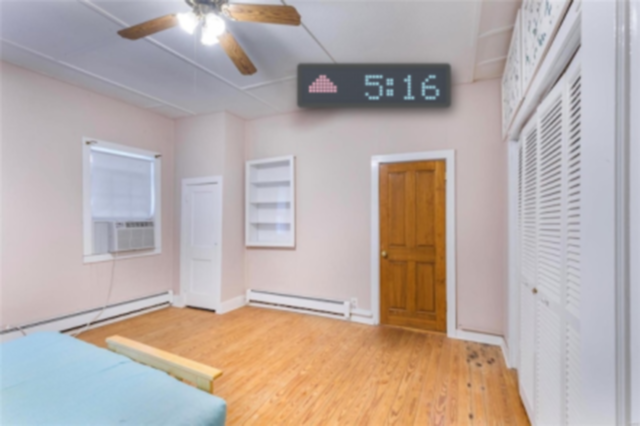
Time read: 5.16
